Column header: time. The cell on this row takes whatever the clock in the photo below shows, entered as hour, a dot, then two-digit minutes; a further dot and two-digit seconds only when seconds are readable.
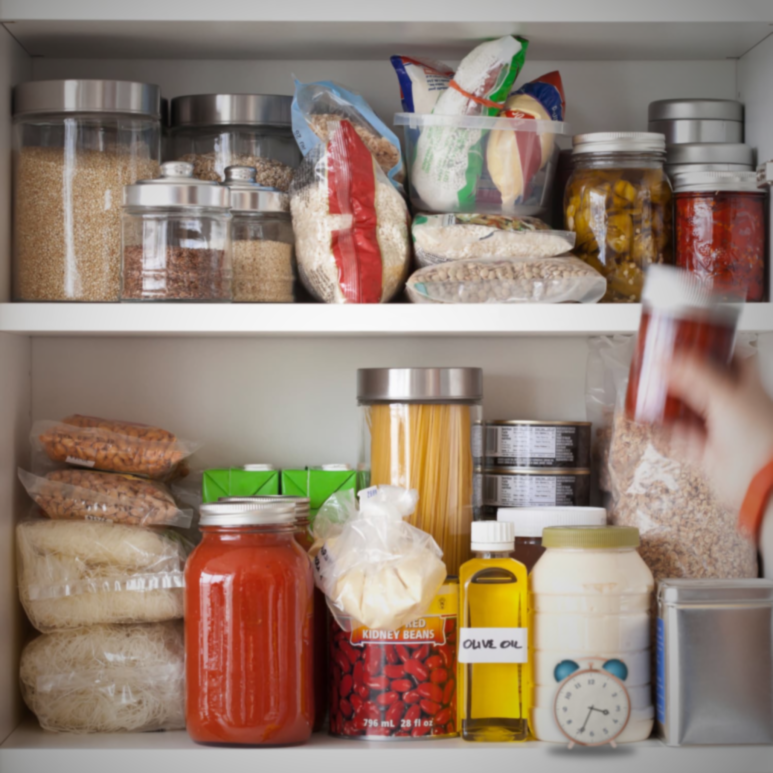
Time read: 3.34
